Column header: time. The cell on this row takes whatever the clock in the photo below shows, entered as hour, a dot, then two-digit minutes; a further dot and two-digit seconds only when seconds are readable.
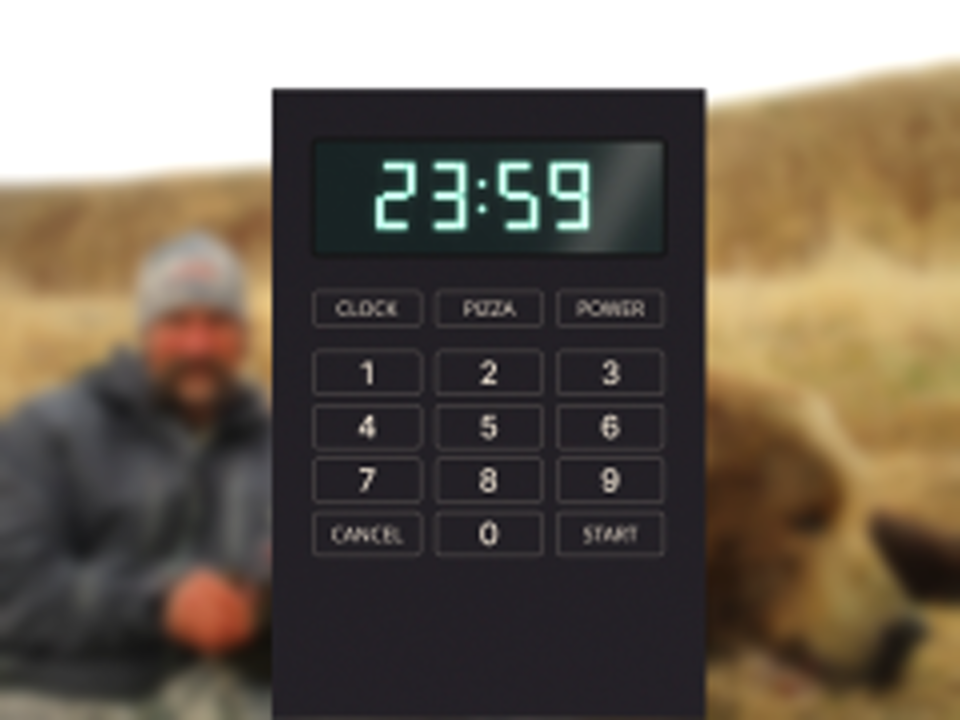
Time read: 23.59
